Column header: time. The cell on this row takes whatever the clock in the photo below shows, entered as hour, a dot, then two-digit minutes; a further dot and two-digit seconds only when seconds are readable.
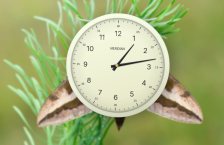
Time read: 1.13
